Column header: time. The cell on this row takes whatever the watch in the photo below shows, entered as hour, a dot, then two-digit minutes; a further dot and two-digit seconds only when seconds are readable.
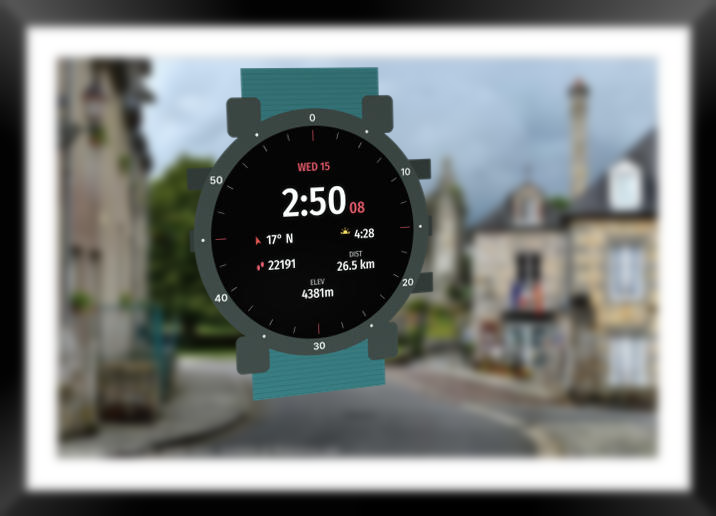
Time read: 2.50.08
